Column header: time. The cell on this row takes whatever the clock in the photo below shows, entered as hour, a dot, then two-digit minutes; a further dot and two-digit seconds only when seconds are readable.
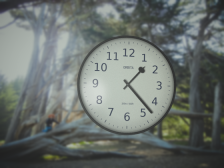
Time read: 1.23
